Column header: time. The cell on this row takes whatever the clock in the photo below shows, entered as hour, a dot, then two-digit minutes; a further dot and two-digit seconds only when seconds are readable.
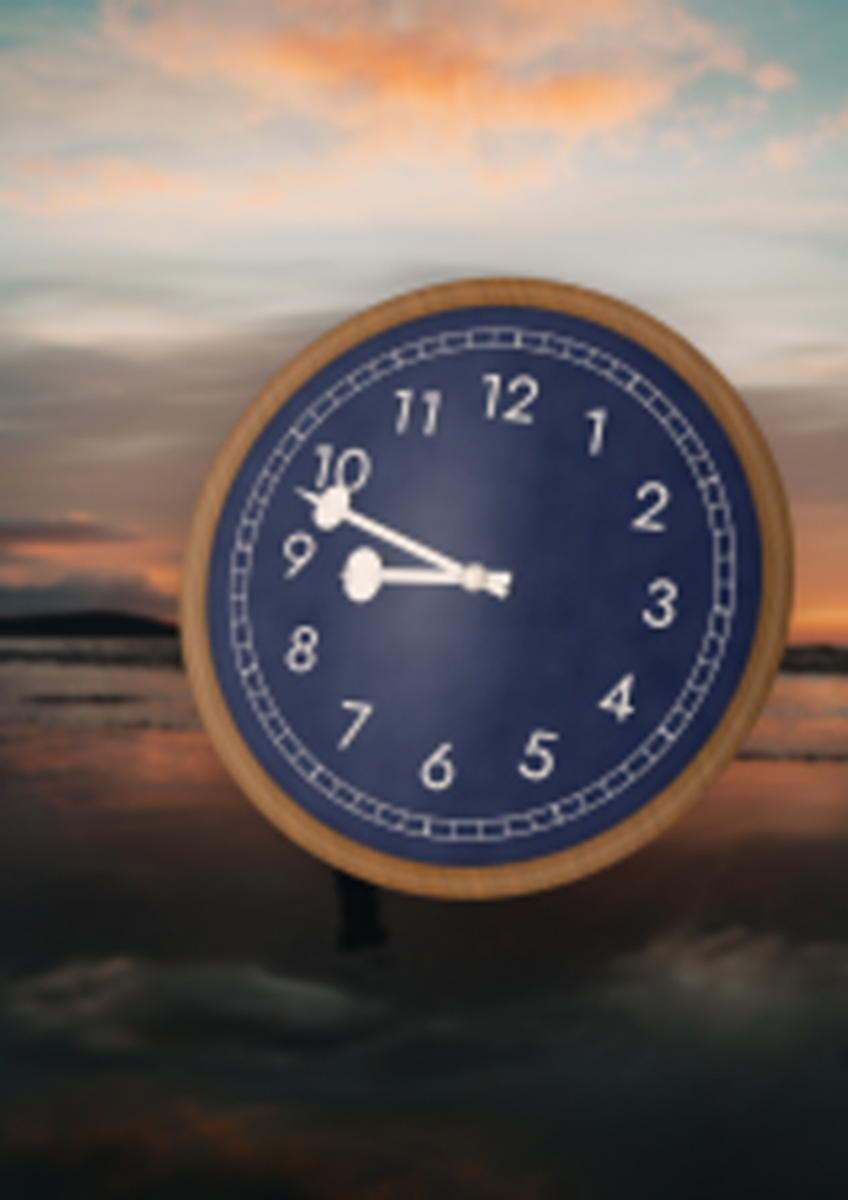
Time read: 8.48
